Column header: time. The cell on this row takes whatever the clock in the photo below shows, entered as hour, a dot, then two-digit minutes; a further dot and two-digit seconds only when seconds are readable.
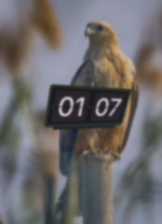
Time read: 1.07
